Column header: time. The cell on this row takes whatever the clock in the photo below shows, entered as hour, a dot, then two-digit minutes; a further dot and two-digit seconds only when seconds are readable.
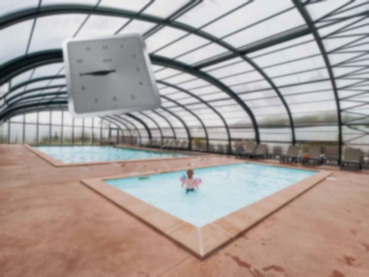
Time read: 8.45
